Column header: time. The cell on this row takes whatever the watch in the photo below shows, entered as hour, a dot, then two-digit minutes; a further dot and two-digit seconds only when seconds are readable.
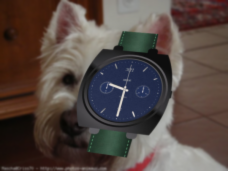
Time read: 9.30
